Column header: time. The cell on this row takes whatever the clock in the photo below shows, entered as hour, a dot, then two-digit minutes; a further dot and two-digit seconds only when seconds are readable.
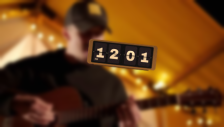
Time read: 12.01
